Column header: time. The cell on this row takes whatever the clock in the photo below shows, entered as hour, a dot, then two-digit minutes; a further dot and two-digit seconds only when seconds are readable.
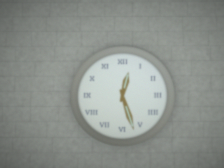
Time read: 12.27
